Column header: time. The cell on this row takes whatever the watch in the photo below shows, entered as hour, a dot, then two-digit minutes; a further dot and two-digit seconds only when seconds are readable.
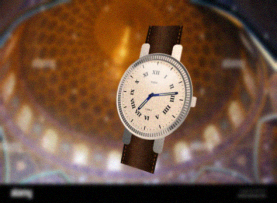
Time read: 7.13
